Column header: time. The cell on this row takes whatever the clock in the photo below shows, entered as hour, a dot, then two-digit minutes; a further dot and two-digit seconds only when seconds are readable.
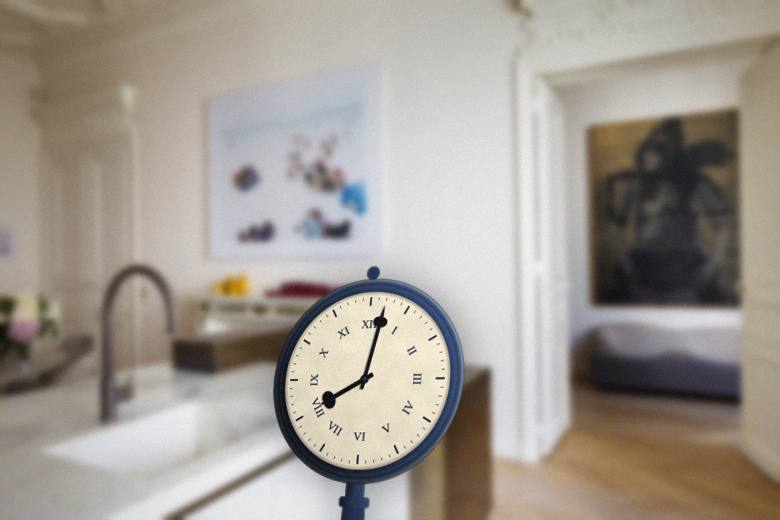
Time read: 8.02
